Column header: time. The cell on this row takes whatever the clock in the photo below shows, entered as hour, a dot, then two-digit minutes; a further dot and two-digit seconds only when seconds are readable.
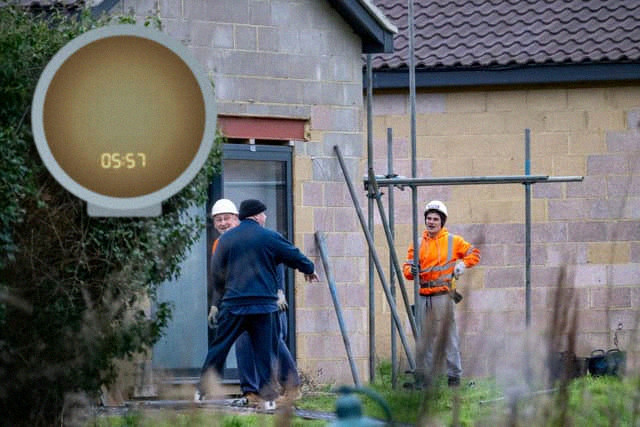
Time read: 5.57
